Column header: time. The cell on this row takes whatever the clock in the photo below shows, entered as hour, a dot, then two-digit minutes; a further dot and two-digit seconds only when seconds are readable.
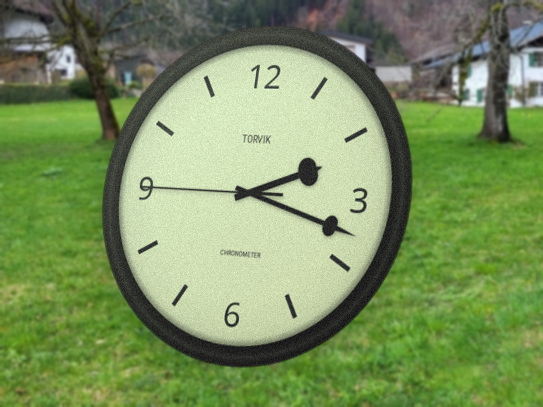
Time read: 2.17.45
